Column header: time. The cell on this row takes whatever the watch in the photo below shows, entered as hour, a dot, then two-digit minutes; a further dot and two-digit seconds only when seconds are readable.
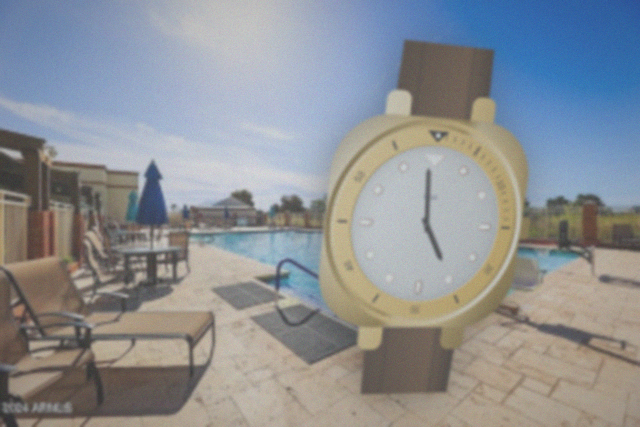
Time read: 4.59
